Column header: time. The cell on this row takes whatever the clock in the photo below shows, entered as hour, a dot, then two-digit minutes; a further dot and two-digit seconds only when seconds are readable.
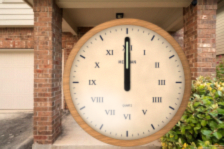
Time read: 12.00
